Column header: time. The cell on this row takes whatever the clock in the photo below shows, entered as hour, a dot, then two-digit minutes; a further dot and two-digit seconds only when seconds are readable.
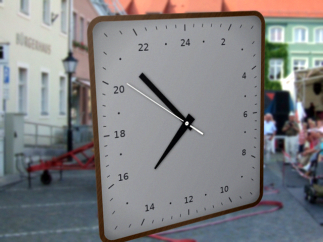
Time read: 14.52.51
